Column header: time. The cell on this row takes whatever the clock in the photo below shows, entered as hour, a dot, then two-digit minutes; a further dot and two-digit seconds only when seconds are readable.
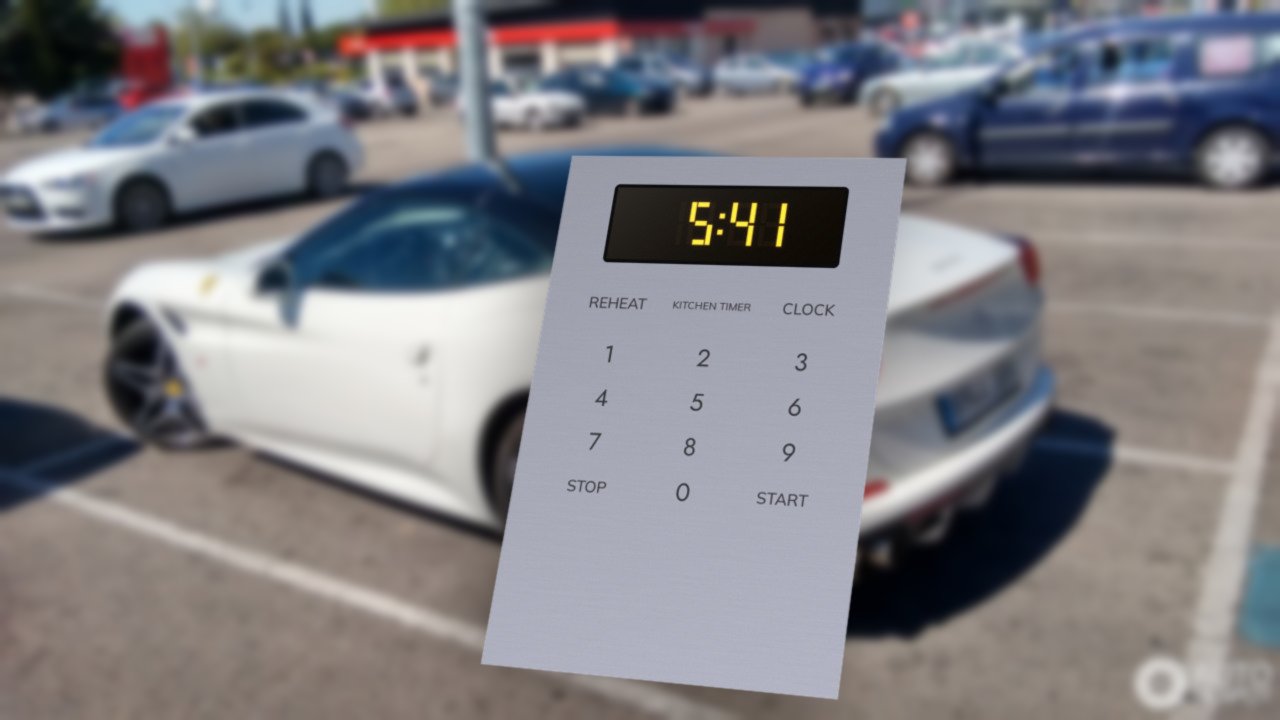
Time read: 5.41
